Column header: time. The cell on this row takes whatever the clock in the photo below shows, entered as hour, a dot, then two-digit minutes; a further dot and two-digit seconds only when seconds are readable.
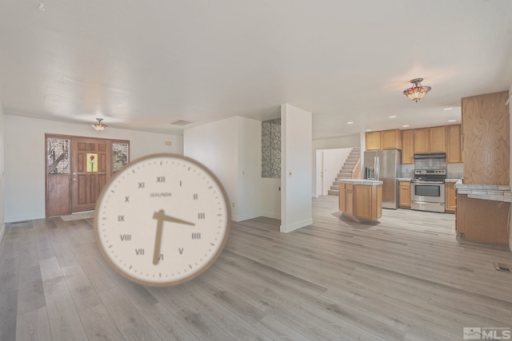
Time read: 3.31
